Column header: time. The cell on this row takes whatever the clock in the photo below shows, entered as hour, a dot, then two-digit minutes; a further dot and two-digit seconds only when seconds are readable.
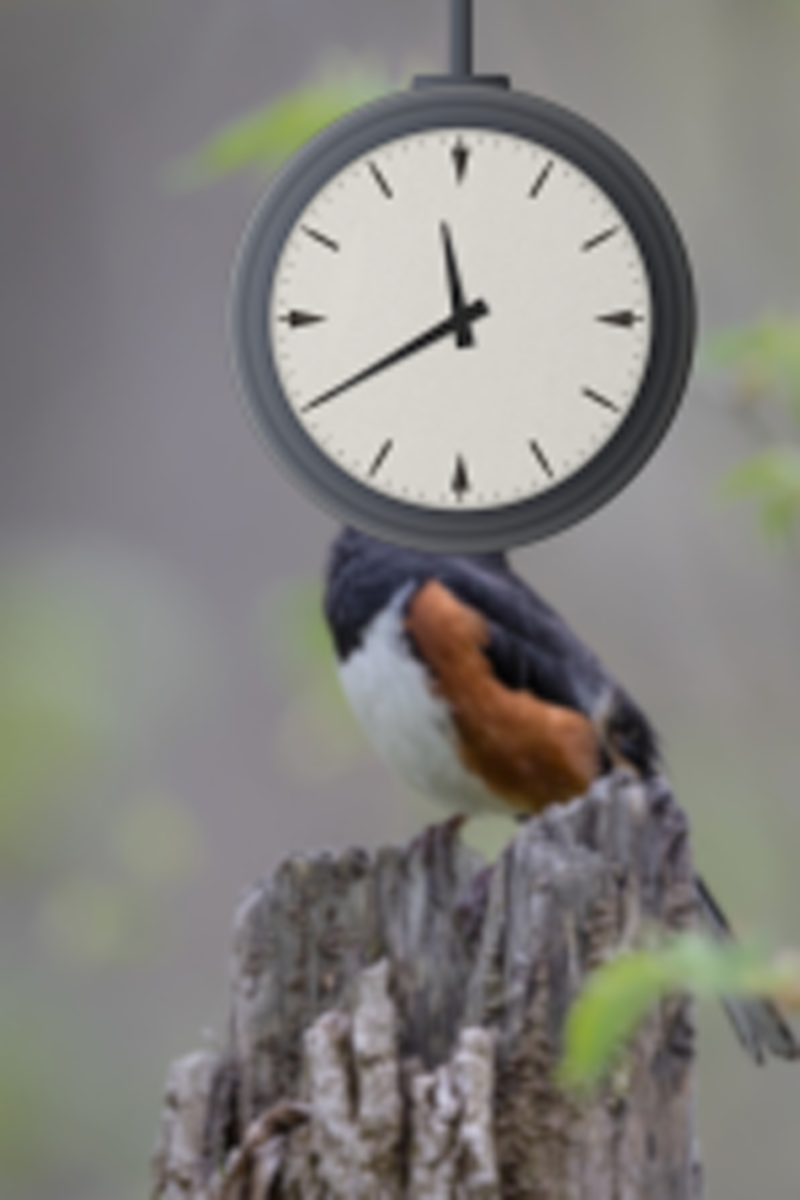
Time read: 11.40
